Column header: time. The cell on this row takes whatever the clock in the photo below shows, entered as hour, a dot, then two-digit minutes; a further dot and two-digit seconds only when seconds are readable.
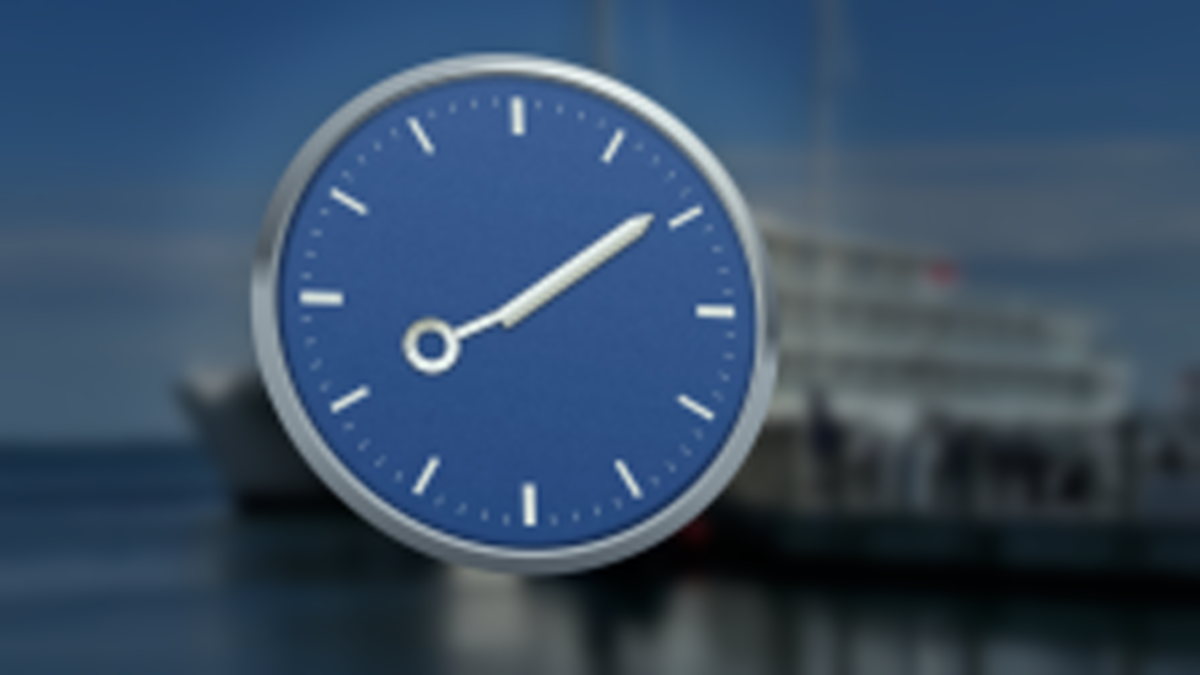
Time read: 8.09
